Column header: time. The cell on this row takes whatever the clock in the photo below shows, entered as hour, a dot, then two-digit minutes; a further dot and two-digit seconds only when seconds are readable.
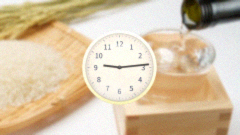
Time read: 9.14
